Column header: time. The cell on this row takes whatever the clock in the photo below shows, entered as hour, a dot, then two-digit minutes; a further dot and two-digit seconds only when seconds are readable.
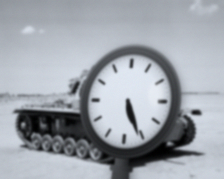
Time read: 5.26
